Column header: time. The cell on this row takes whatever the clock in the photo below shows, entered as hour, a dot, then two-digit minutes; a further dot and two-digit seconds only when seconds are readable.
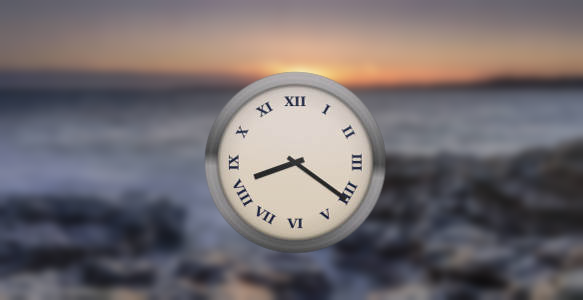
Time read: 8.21
